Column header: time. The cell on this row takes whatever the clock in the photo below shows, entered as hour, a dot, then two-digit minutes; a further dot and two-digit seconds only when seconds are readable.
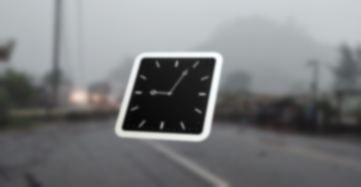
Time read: 9.04
